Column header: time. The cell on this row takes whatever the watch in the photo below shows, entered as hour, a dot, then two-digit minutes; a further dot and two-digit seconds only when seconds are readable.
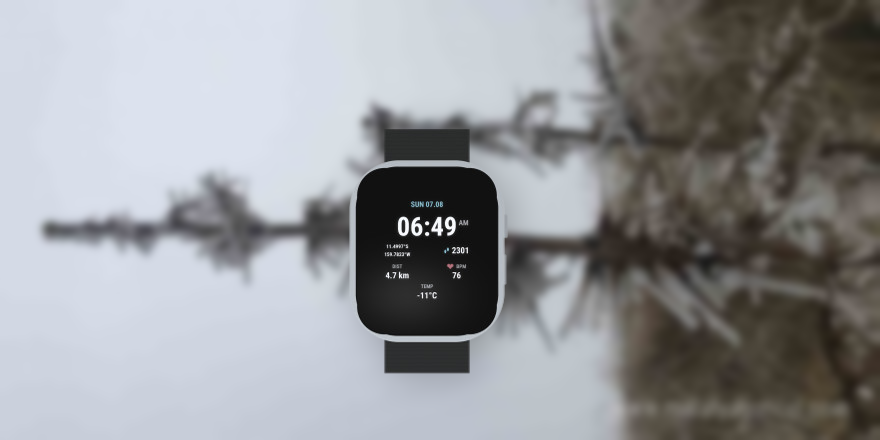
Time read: 6.49
